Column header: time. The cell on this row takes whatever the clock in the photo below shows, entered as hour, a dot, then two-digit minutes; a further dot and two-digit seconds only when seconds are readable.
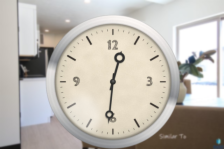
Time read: 12.31
